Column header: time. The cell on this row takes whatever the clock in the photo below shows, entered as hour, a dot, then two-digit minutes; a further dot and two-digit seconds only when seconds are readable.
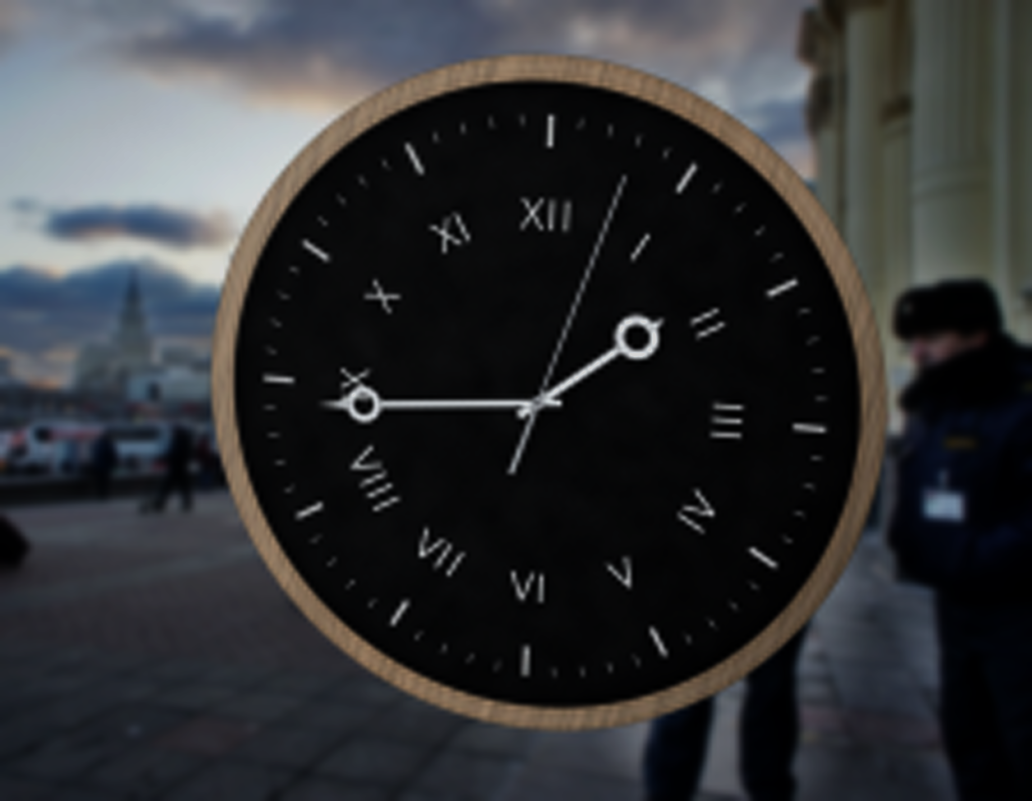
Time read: 1.44.03
